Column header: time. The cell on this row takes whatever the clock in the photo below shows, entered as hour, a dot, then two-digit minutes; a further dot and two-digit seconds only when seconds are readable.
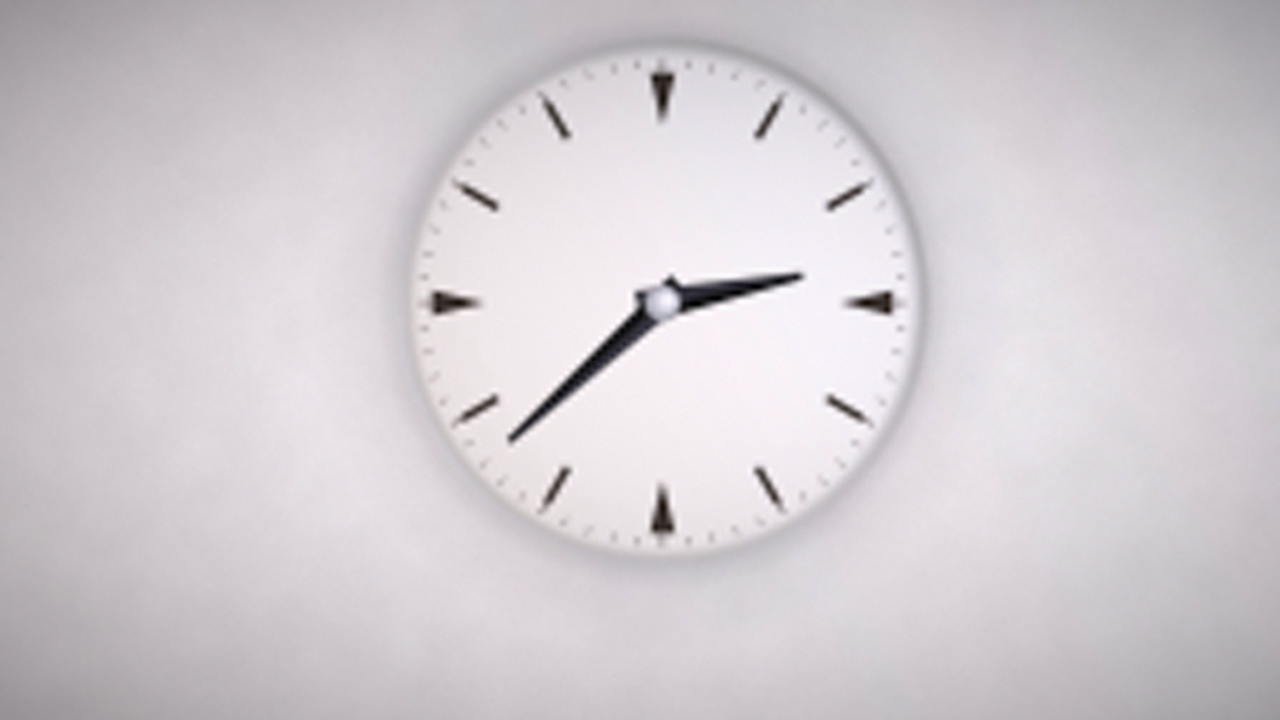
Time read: 2.38
